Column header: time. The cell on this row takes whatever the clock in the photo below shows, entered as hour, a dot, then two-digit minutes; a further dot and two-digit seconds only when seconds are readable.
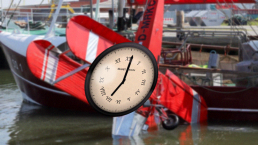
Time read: 7.01
